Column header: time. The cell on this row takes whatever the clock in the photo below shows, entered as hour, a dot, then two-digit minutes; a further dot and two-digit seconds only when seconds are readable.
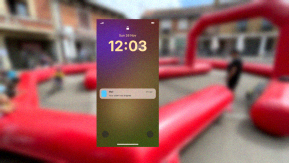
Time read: 12.03
